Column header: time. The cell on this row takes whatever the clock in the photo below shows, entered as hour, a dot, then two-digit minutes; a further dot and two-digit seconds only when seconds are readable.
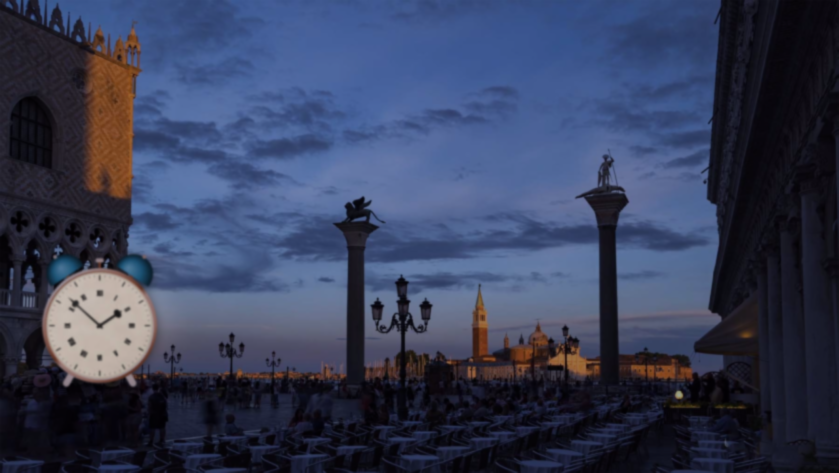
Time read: 1.52
